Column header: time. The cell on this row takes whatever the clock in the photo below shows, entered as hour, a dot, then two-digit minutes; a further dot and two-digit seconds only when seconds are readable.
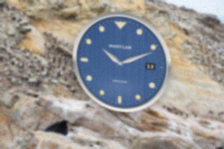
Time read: 10.11
